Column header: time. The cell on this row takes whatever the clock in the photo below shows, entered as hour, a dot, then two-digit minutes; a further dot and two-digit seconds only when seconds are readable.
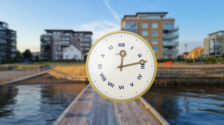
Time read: 12.13
